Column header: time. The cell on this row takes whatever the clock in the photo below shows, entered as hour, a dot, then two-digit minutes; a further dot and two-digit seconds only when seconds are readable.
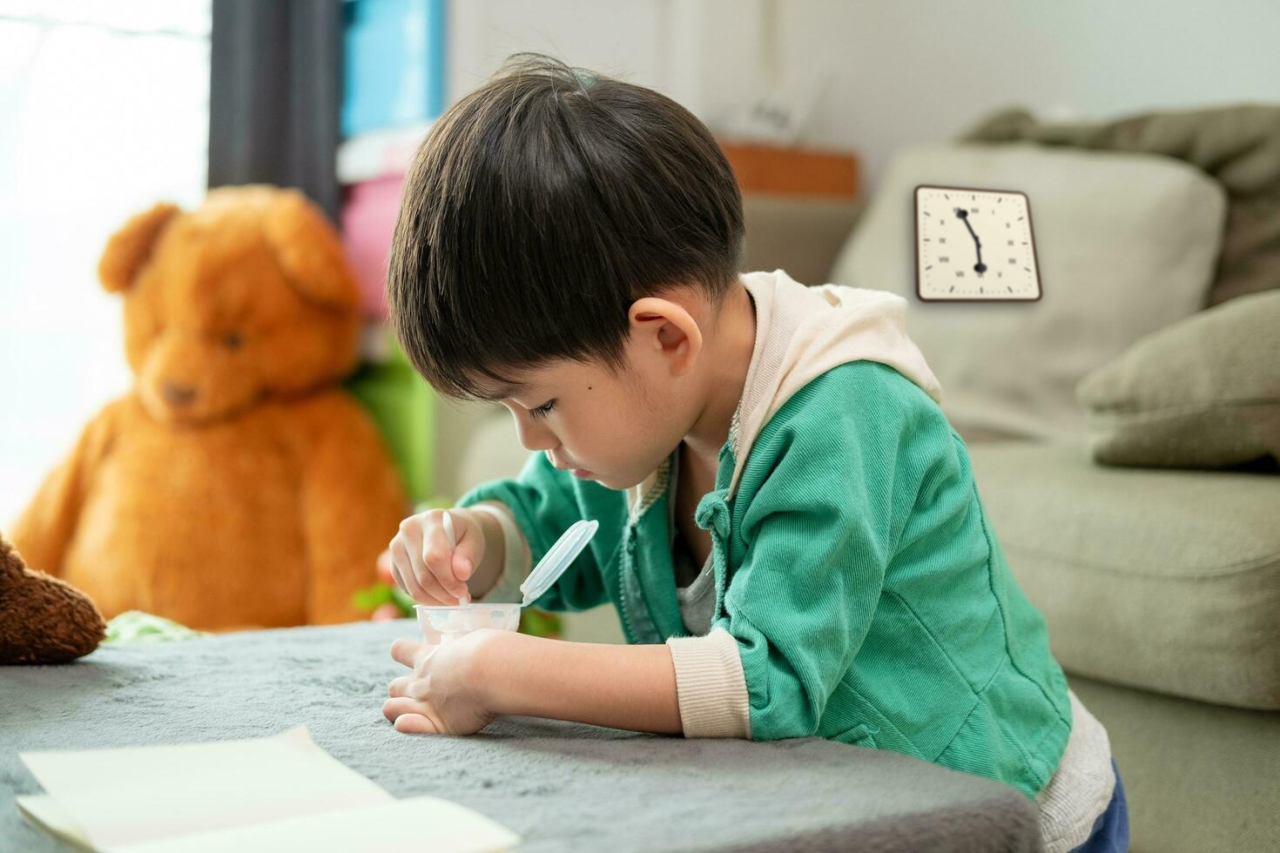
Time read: 5.56
